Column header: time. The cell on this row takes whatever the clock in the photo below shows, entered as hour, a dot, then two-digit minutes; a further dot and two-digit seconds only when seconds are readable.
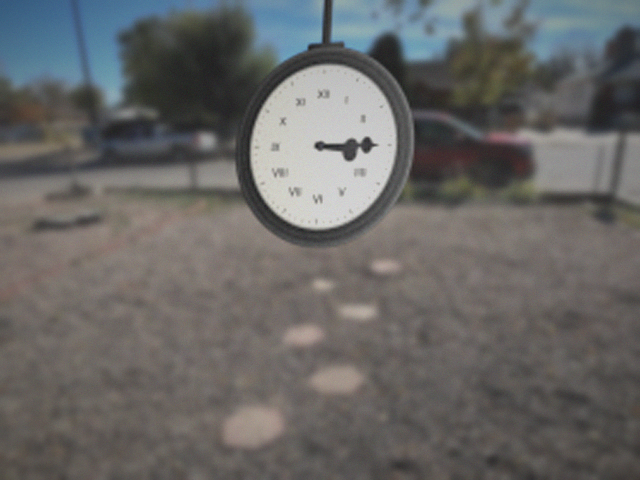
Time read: 3.15
